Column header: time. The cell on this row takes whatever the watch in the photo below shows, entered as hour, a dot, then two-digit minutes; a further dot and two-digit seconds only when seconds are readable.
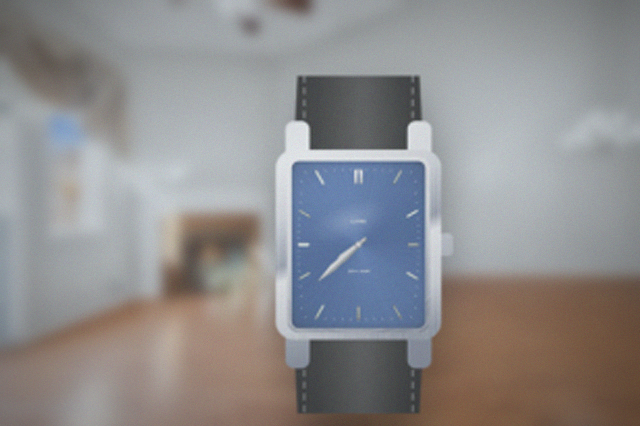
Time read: 7.38
